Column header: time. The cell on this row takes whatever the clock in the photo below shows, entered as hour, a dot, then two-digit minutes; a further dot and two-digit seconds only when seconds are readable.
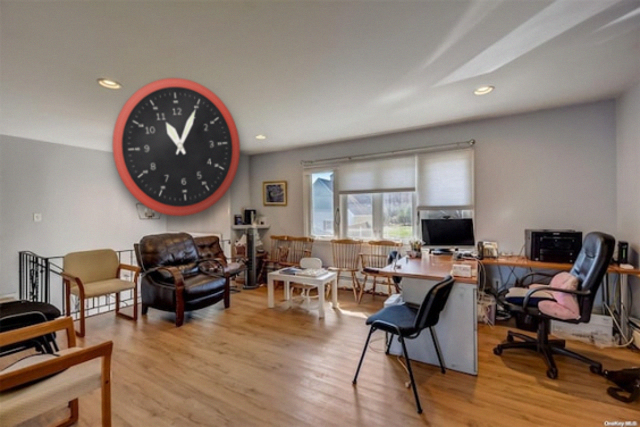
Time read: 11.05
